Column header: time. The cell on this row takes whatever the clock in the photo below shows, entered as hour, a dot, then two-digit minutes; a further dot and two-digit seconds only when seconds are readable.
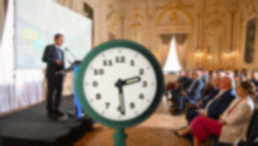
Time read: 2.29
